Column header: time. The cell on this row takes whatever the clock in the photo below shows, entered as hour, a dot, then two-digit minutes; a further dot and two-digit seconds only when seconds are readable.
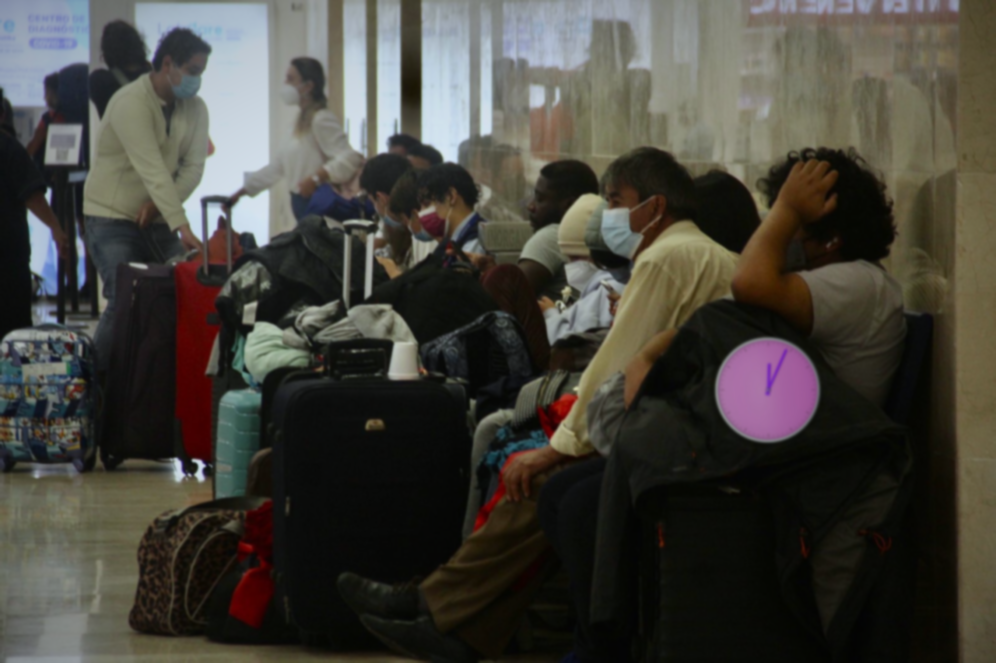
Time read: 12.04
